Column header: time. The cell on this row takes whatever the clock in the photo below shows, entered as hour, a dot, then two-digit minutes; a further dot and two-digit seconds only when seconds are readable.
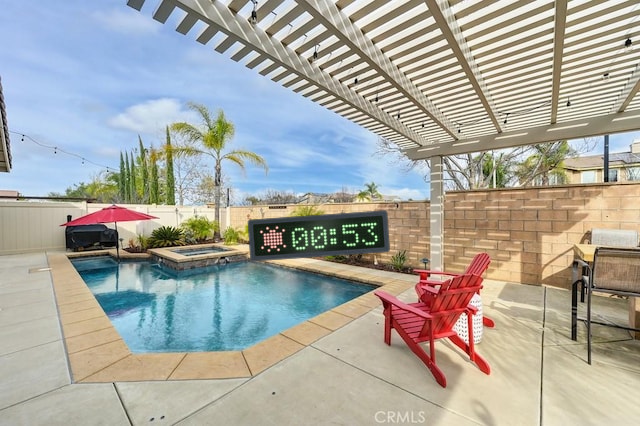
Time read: 0.53
